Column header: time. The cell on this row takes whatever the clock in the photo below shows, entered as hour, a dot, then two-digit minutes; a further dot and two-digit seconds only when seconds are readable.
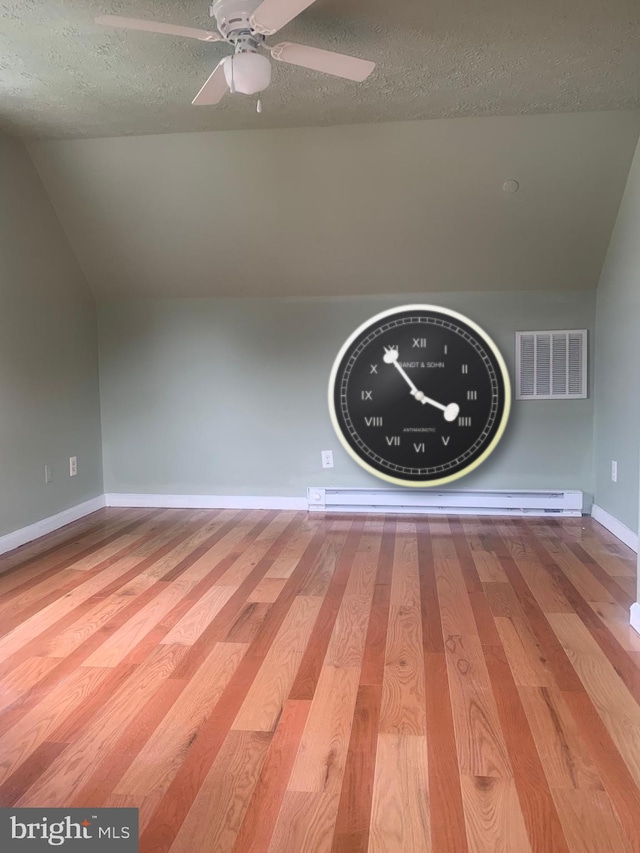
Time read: 3.54
